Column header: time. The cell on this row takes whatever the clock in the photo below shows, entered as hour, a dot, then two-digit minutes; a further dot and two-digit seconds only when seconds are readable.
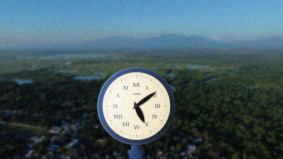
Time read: 5.09
